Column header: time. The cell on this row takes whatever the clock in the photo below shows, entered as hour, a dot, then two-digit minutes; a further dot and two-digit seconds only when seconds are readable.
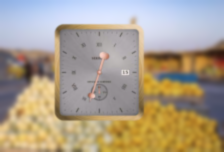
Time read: 12.33
